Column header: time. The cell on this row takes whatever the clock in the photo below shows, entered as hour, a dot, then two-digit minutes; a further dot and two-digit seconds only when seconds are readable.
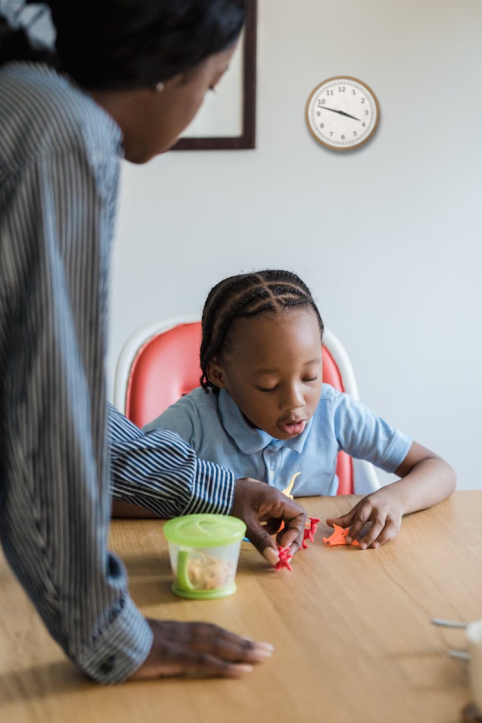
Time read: 3.48
